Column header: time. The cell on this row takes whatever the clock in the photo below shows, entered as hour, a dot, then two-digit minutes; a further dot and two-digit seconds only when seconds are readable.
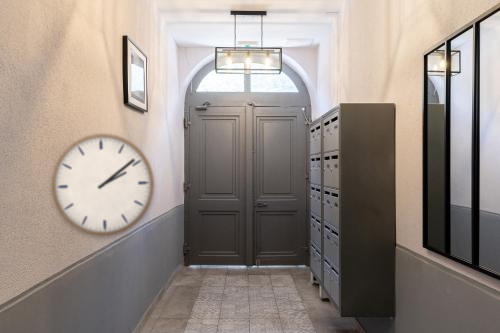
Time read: 2.09
